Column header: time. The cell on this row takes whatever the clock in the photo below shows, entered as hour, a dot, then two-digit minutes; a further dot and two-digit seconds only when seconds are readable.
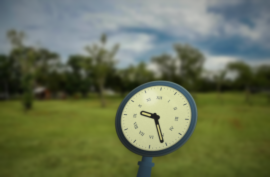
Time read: 9.26
